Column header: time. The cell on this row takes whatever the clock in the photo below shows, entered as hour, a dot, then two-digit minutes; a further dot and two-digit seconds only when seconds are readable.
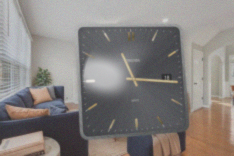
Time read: 11.16
